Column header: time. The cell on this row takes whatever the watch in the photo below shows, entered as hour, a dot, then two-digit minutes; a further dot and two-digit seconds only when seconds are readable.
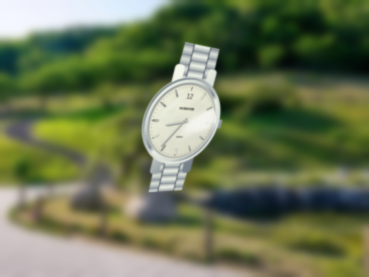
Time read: 8.36
